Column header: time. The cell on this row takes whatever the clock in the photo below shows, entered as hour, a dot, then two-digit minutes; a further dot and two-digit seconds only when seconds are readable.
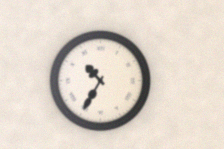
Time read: 10.35
